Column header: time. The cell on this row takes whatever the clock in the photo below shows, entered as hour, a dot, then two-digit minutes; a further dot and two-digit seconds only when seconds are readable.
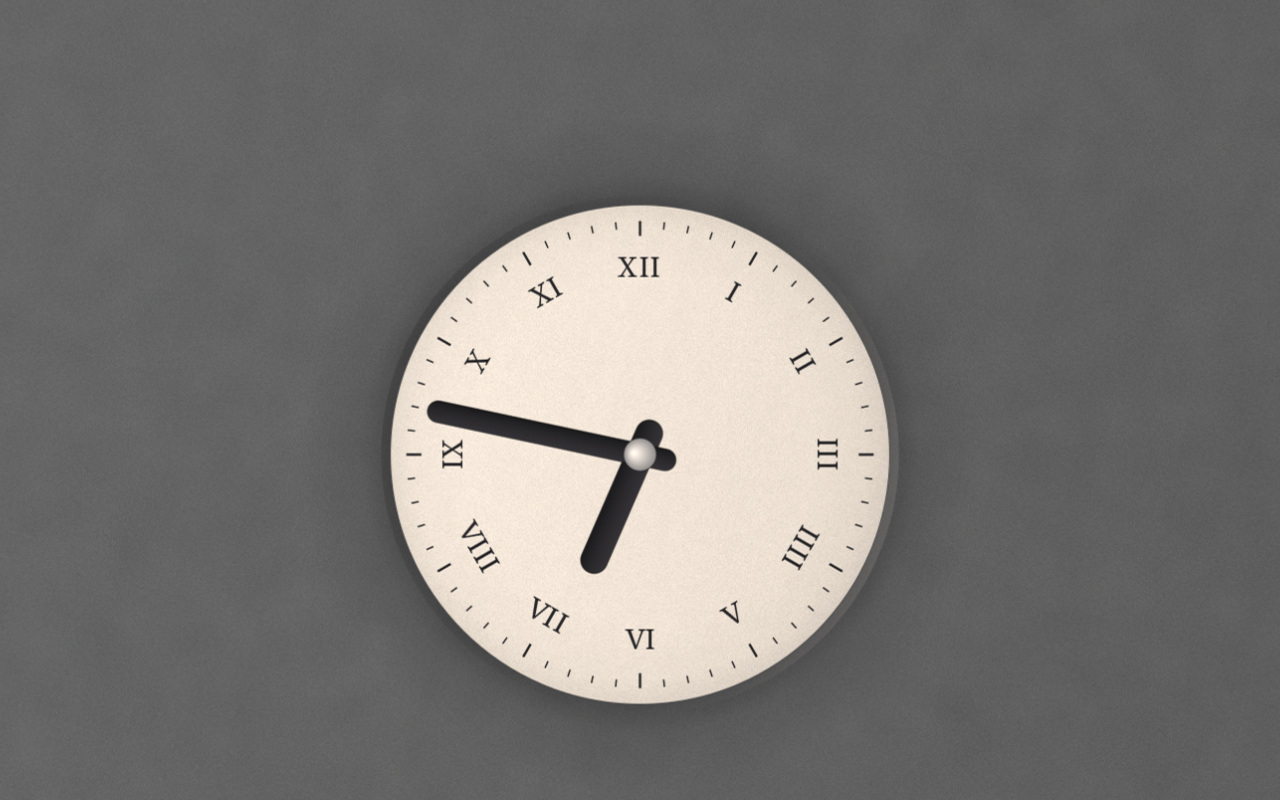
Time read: 6.47
